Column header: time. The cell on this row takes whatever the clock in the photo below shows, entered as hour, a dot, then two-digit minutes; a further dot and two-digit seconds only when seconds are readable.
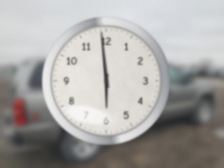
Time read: 5.59
